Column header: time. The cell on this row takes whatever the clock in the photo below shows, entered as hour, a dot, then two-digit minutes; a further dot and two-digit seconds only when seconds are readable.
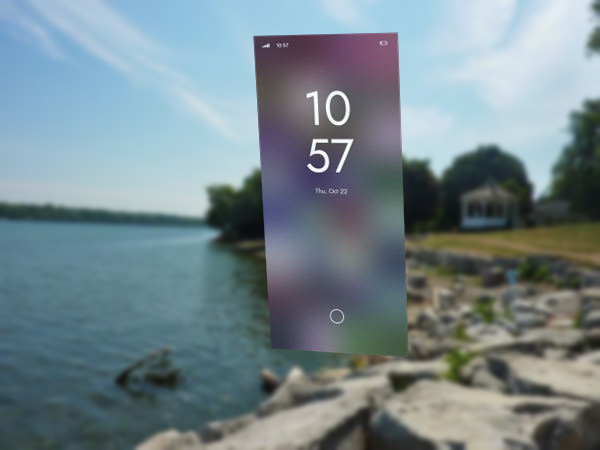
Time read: 10.57
